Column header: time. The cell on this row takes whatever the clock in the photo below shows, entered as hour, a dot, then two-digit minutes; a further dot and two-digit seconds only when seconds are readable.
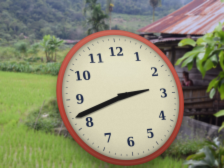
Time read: 2.42
